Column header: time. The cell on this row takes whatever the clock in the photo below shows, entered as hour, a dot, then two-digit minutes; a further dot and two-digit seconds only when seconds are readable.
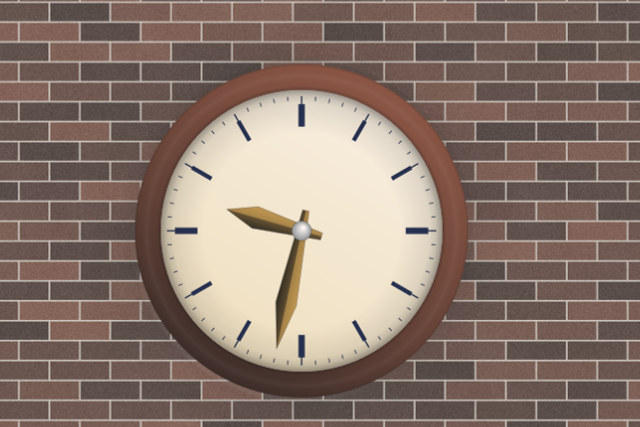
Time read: 9.32
